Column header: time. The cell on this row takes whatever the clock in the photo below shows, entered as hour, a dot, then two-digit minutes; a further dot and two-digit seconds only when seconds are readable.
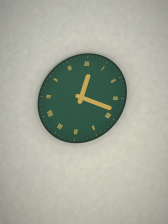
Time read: 12.18
